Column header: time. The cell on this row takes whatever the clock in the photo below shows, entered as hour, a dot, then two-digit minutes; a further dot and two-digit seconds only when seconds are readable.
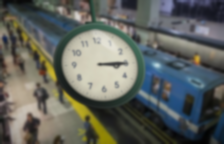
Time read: 3.15
